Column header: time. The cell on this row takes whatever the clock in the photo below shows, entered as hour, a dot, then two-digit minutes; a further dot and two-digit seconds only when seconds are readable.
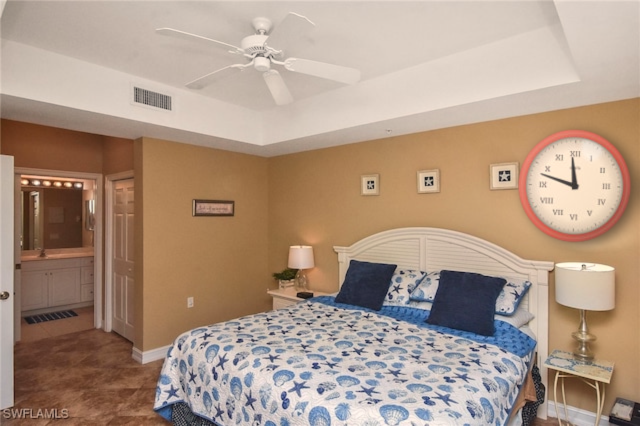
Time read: 11.48
